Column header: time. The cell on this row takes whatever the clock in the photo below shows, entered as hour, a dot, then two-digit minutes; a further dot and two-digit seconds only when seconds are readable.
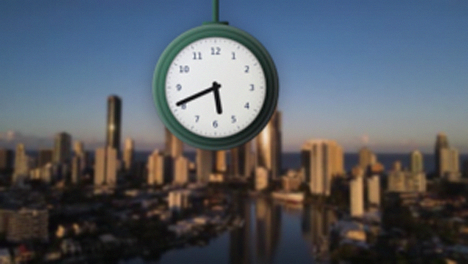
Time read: 5.41
